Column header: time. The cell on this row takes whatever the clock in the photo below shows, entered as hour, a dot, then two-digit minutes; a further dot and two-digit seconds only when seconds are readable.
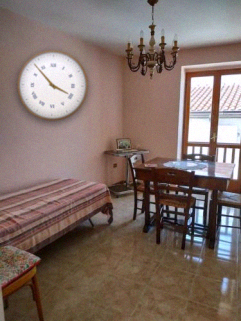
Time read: 3.53
